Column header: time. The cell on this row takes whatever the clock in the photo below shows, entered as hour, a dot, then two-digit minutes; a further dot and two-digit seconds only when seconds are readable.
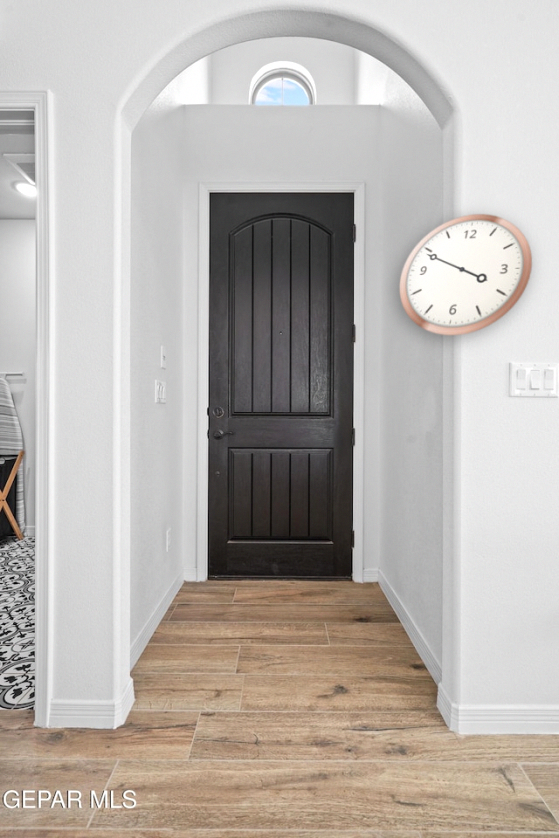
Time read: 3.49
